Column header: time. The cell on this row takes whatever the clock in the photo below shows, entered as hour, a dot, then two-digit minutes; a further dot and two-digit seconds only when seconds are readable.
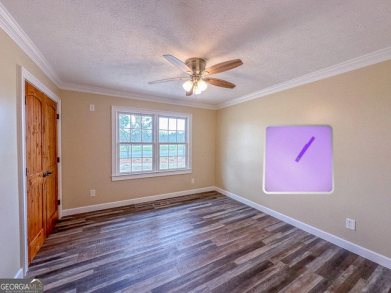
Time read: 1.06
